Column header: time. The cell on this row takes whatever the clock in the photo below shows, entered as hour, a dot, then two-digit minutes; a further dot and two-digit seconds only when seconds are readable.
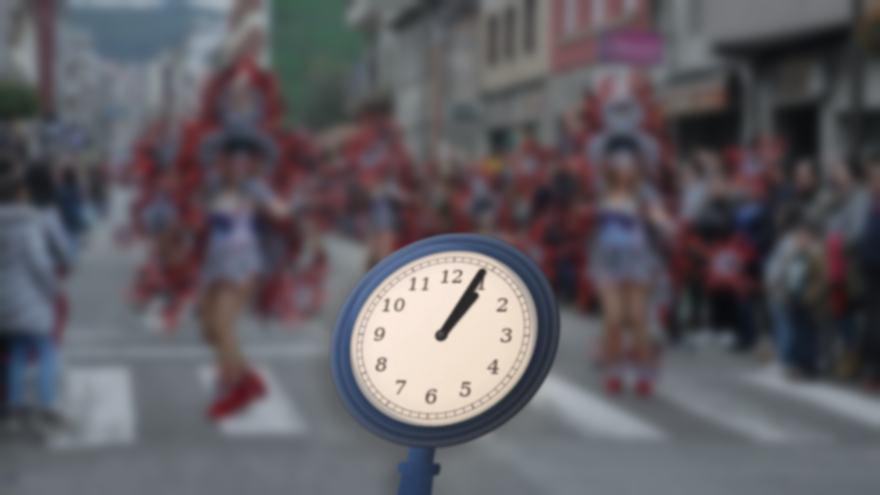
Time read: 1.04
